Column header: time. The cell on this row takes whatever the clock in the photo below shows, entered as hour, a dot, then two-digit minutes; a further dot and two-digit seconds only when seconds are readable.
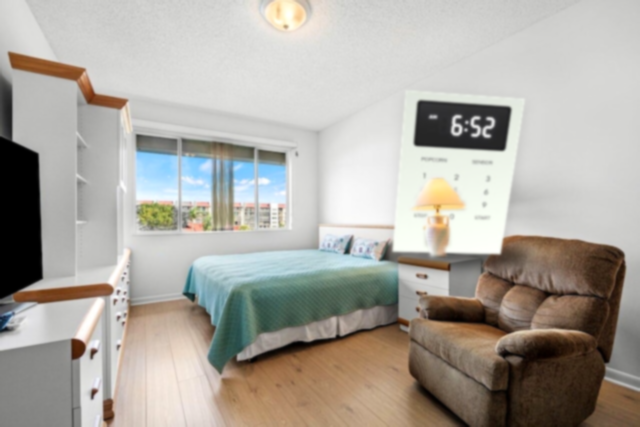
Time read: 6.52
